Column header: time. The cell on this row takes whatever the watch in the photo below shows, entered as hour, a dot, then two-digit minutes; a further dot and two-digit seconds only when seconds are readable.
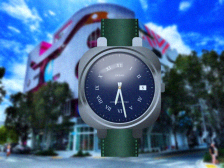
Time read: 6.28
